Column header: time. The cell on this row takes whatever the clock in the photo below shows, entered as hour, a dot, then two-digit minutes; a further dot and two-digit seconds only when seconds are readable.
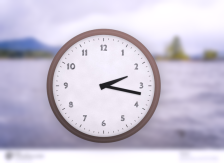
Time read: 2.17
